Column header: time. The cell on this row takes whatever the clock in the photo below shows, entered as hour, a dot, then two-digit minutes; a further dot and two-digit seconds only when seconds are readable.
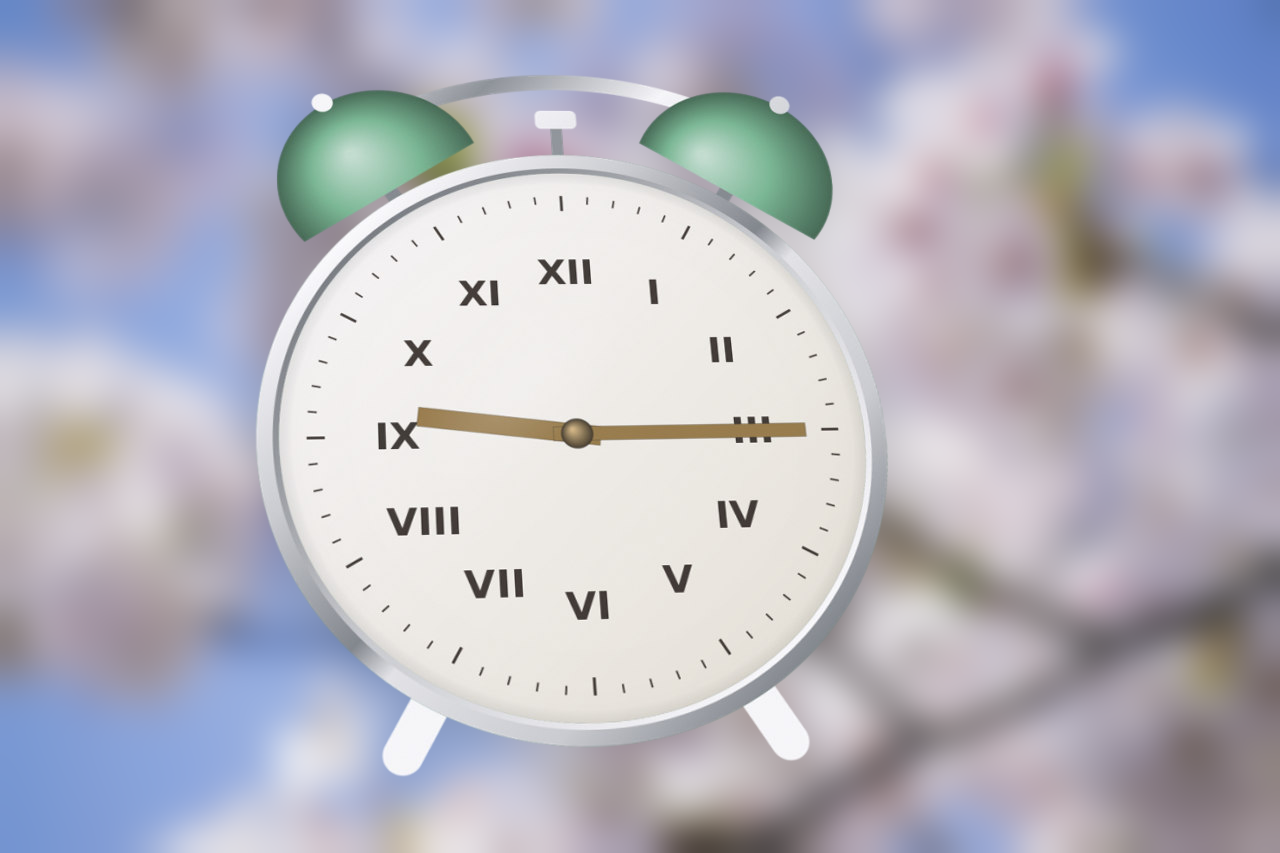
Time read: 9.15
